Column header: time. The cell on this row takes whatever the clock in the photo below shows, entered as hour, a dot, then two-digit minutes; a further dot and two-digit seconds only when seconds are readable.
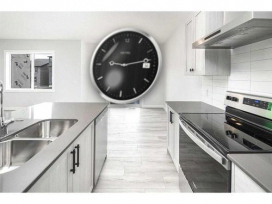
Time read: 9.13
